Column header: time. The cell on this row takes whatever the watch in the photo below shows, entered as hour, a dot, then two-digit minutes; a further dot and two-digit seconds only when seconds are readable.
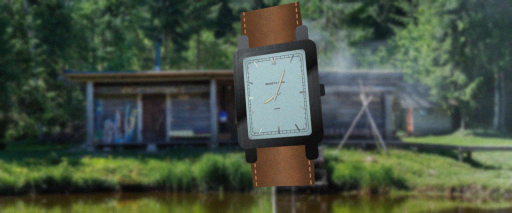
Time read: 8.04
